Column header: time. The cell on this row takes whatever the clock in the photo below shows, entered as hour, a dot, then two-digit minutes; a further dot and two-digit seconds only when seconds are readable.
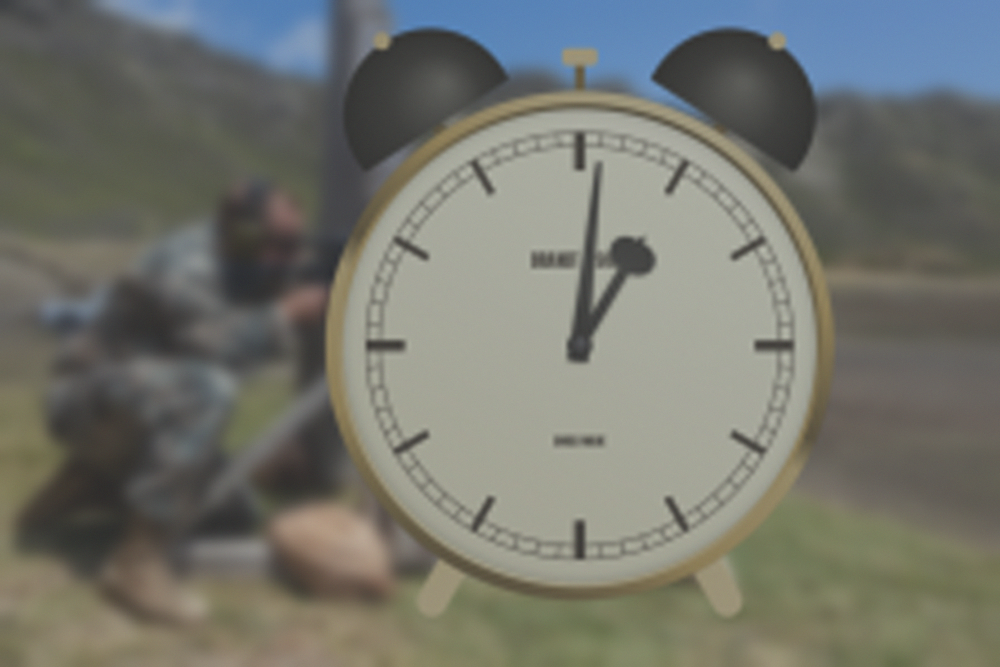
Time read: 1.01
